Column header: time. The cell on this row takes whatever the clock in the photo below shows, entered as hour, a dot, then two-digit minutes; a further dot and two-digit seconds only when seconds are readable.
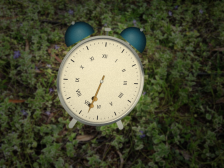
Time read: 6.33
